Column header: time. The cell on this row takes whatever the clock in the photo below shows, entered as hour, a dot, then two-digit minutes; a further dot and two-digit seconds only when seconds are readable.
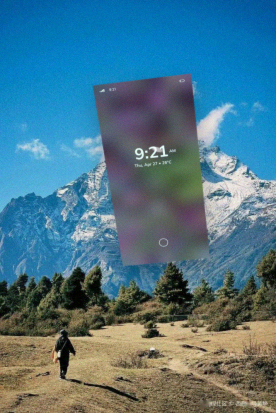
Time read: 9.21
